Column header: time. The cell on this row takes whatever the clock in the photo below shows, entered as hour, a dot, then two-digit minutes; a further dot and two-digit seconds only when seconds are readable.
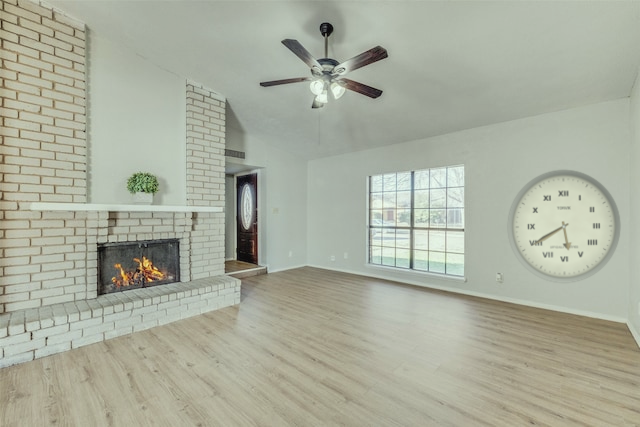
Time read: 5.40
